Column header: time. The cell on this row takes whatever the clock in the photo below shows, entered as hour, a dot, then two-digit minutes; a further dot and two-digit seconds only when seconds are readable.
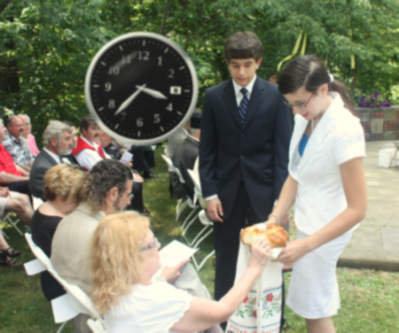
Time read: 3.37
